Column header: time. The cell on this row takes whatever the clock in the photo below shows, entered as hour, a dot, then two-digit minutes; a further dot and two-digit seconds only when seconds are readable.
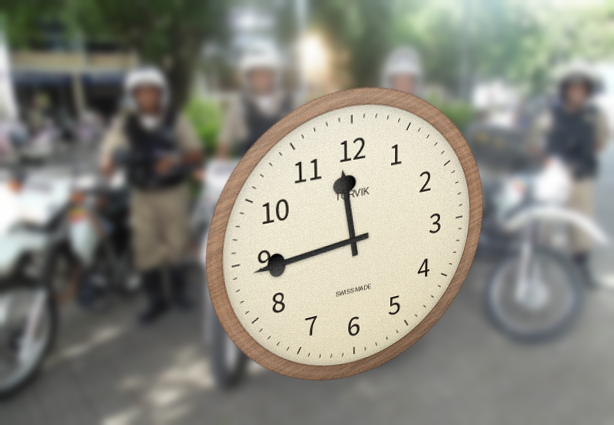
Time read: 11.44
